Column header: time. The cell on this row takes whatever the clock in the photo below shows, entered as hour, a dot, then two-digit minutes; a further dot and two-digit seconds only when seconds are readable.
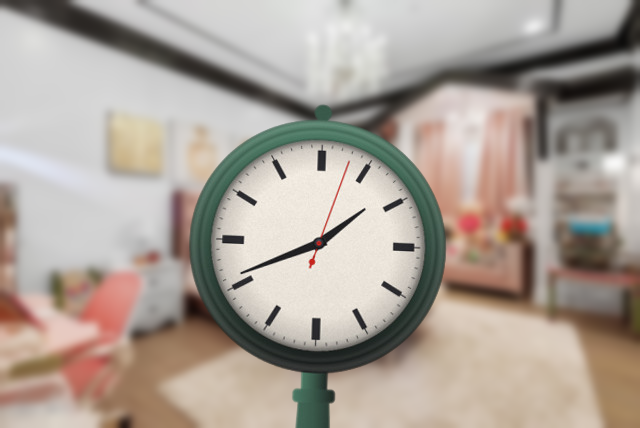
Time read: 1.41.03
